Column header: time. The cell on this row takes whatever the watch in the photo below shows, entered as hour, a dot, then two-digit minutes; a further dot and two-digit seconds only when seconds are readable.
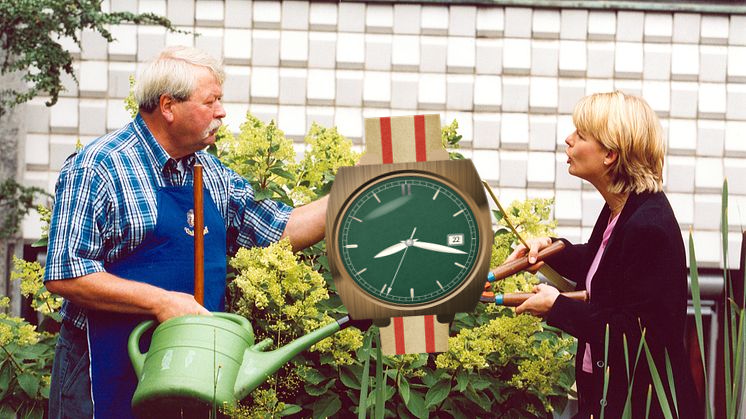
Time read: 8.17.34
